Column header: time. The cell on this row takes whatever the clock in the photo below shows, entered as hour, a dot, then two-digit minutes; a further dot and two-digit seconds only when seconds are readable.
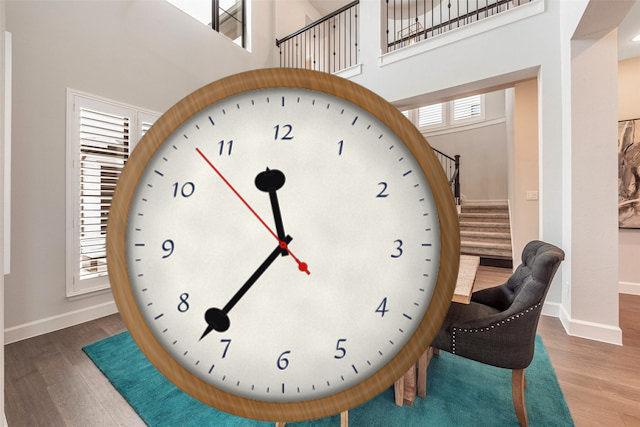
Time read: 11.36.53
